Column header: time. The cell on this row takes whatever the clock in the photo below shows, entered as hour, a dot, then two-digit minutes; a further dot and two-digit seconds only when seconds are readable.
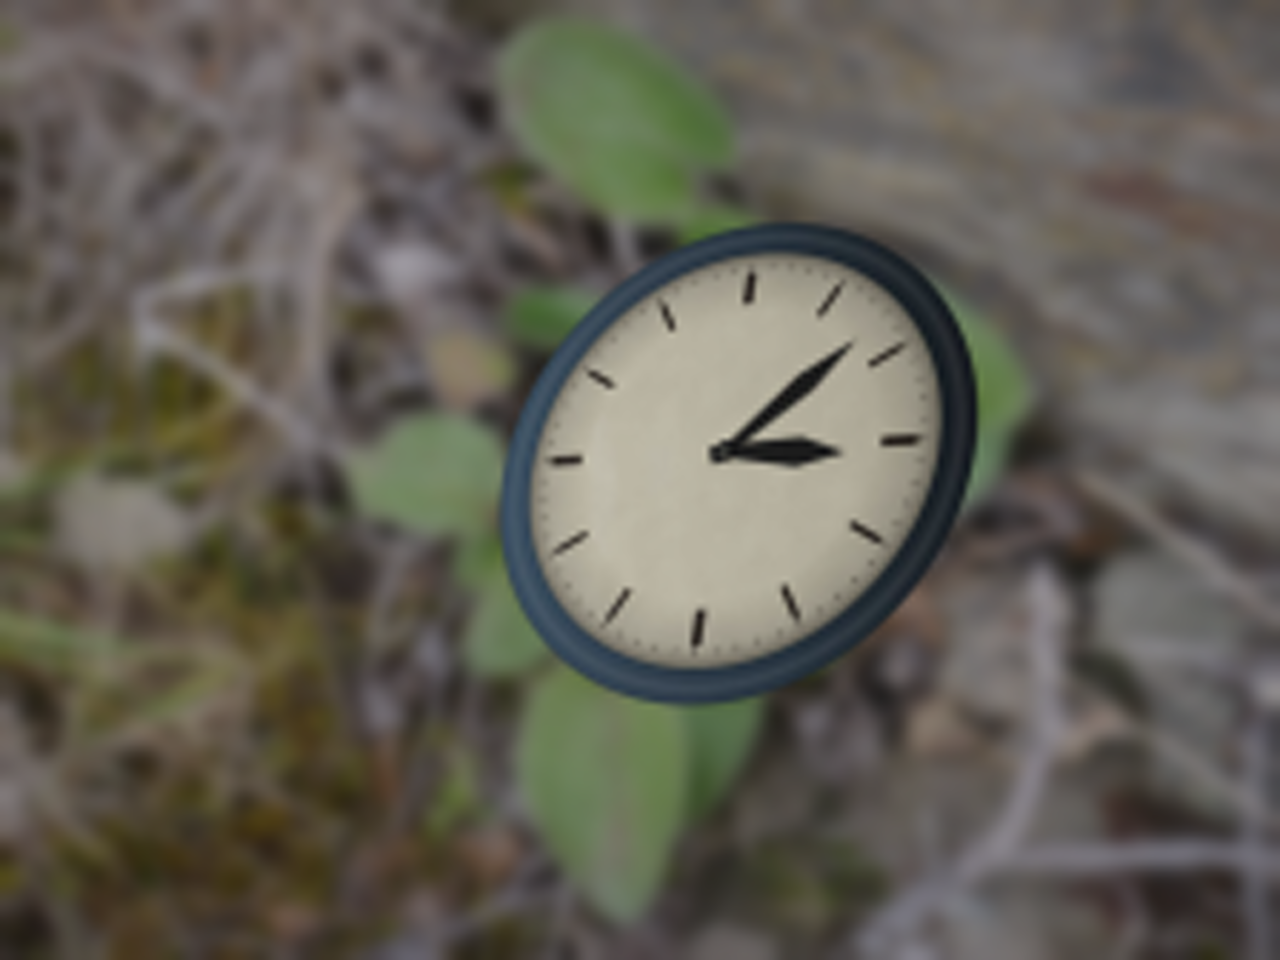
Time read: 3.08
